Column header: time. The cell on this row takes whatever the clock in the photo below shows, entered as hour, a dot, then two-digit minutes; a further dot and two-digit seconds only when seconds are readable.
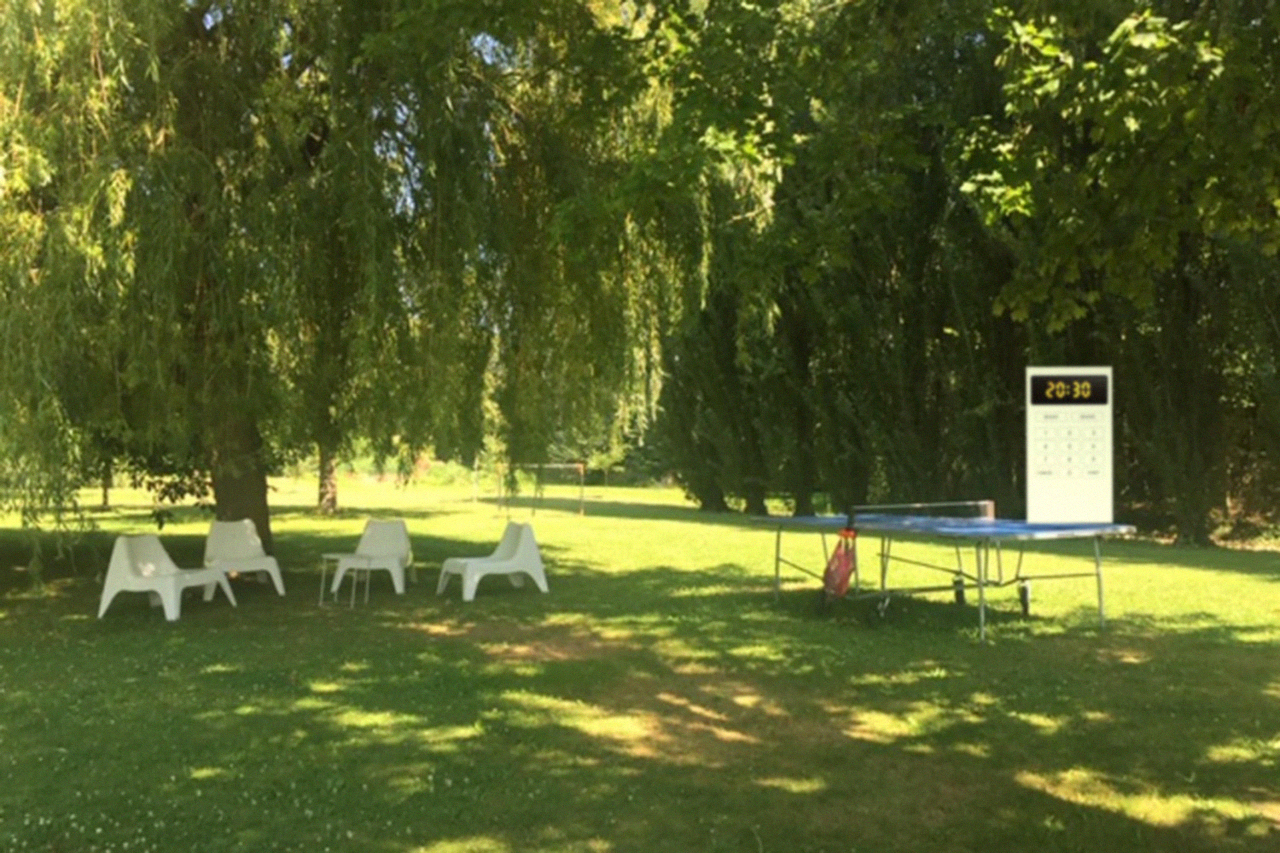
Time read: 20.30
